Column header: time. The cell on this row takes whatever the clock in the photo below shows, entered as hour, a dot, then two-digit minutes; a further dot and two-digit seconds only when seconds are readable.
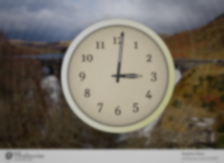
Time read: 3.01
